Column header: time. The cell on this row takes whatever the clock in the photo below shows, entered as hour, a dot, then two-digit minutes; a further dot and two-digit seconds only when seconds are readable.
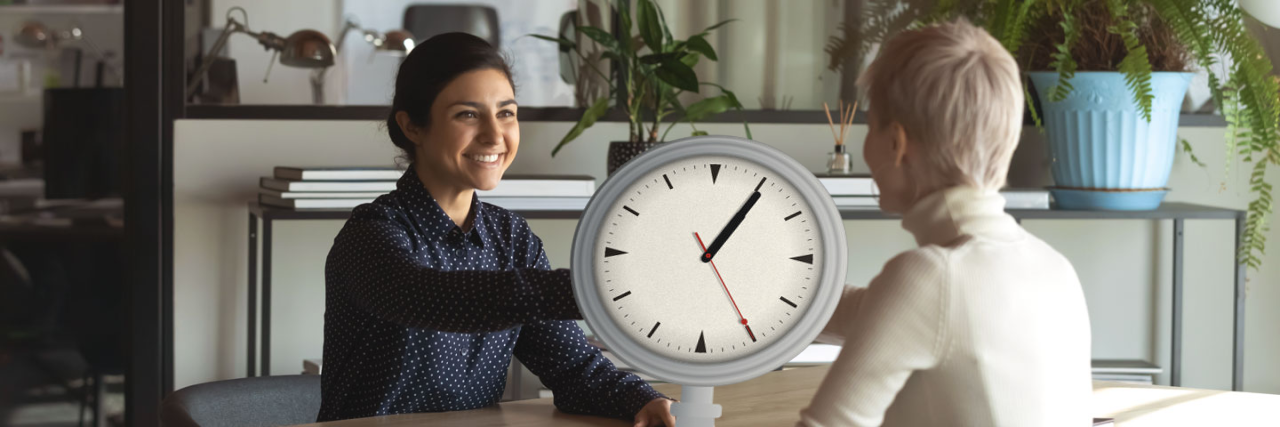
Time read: 1.05.25
